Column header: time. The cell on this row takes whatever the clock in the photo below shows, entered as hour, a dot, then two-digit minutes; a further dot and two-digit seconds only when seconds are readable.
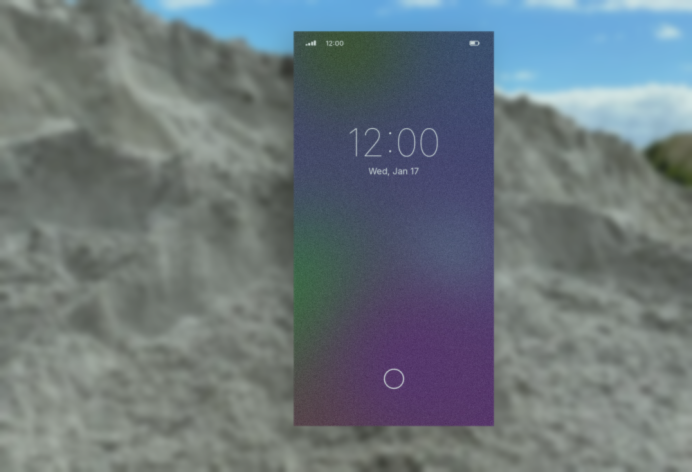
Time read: 12.00
